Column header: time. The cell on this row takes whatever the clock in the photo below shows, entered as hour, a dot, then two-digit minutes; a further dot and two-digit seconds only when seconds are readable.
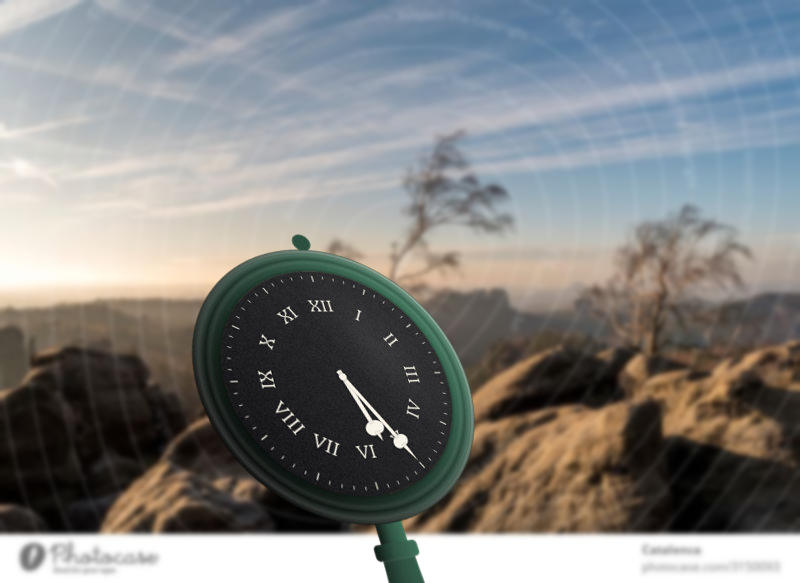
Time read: 5.25
